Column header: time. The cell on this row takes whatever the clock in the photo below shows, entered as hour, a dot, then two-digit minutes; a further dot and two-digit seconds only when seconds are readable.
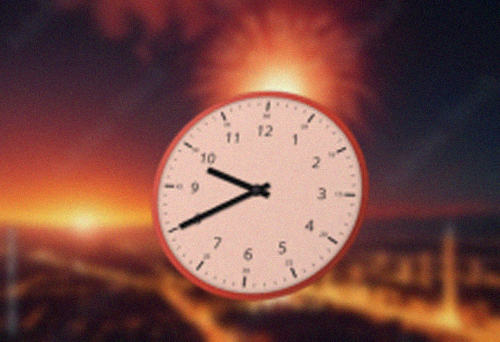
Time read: 9.40
